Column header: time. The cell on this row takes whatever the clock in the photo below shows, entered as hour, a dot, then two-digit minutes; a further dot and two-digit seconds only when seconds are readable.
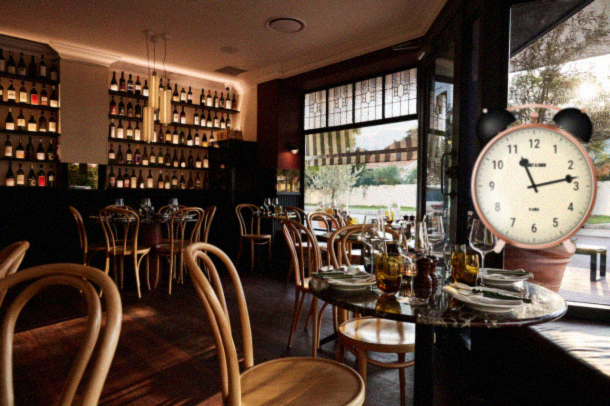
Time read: 11.13
